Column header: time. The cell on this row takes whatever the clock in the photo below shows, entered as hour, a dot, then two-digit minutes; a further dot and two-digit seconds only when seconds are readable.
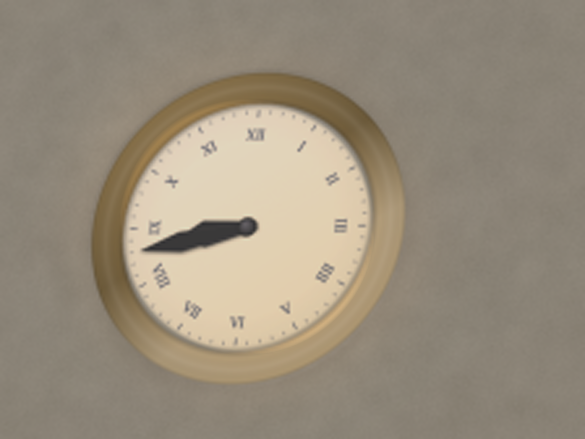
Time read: 8.43
